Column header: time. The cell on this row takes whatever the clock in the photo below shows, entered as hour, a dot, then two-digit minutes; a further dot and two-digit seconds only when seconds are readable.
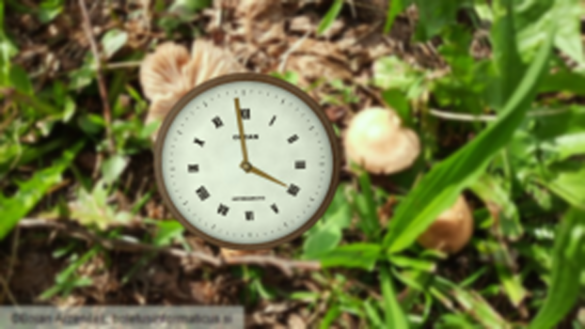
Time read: 3.59
